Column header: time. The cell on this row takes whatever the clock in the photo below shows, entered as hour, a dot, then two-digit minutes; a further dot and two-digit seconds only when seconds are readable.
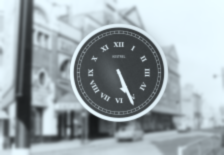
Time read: 5.26
